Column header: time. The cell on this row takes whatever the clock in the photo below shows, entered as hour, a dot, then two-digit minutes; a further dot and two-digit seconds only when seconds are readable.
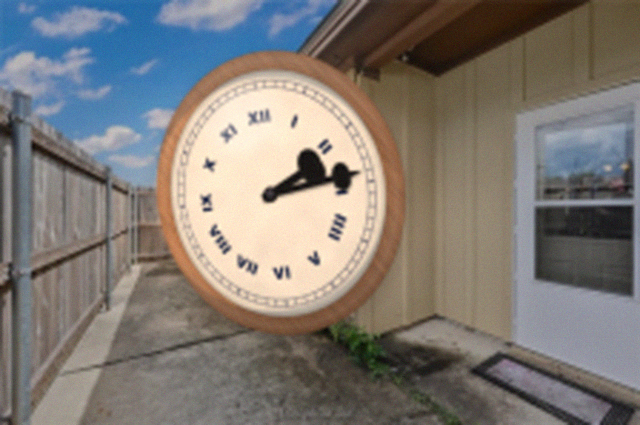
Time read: 2.14
